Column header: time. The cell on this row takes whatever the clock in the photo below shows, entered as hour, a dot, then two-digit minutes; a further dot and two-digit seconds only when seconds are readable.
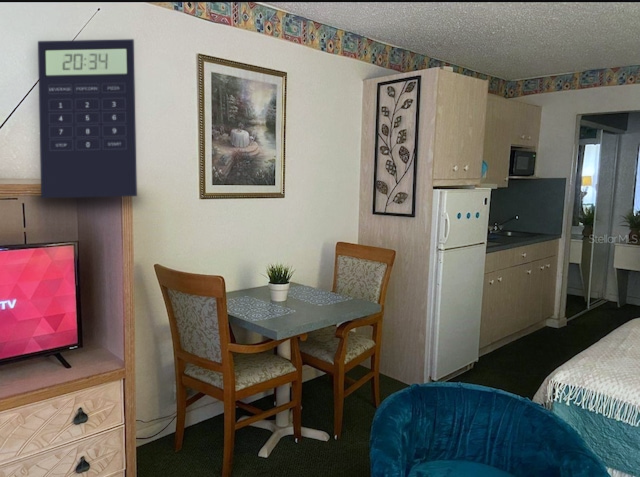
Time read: 20.34
